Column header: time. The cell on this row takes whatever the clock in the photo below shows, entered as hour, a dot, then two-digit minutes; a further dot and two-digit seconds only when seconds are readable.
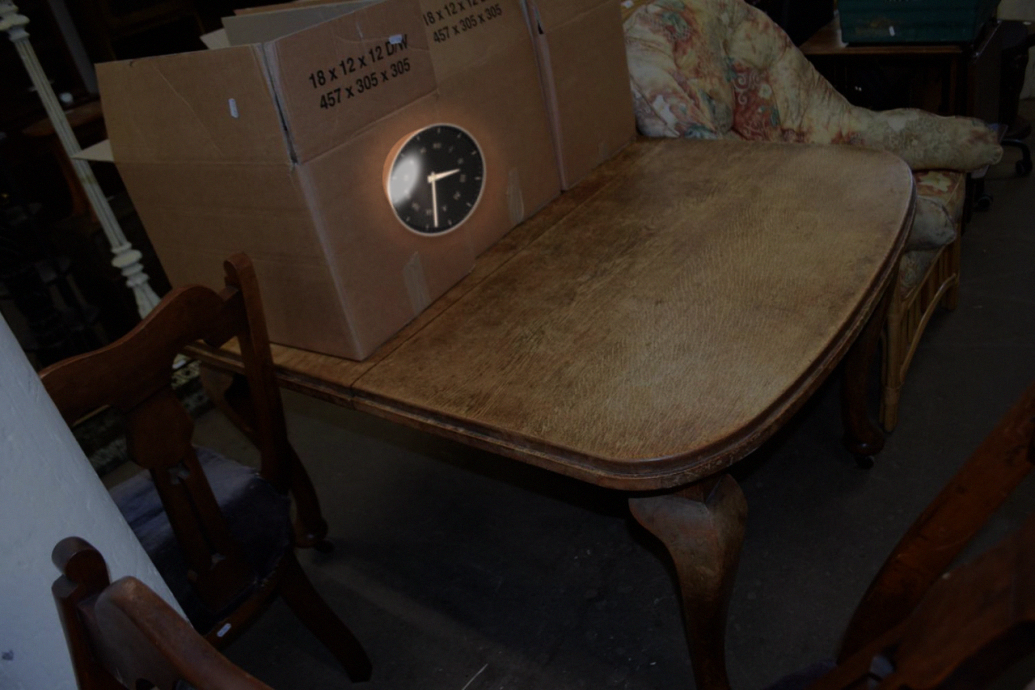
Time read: 2.28
